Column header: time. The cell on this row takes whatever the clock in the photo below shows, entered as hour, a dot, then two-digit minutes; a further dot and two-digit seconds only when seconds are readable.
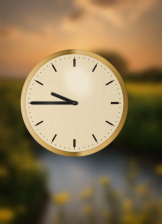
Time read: 9.45
